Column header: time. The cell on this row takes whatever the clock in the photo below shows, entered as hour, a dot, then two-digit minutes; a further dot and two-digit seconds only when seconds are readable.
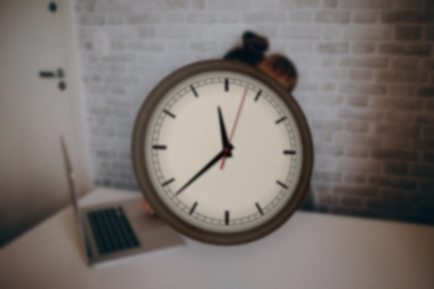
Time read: 11.38.03
